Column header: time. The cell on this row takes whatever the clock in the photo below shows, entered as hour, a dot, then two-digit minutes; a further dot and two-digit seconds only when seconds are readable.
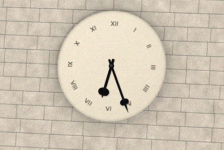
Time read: 6.26
